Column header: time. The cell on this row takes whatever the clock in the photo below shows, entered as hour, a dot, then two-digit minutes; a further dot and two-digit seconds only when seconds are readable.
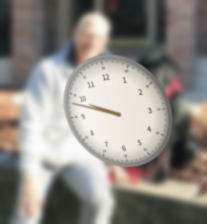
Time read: 9.48
